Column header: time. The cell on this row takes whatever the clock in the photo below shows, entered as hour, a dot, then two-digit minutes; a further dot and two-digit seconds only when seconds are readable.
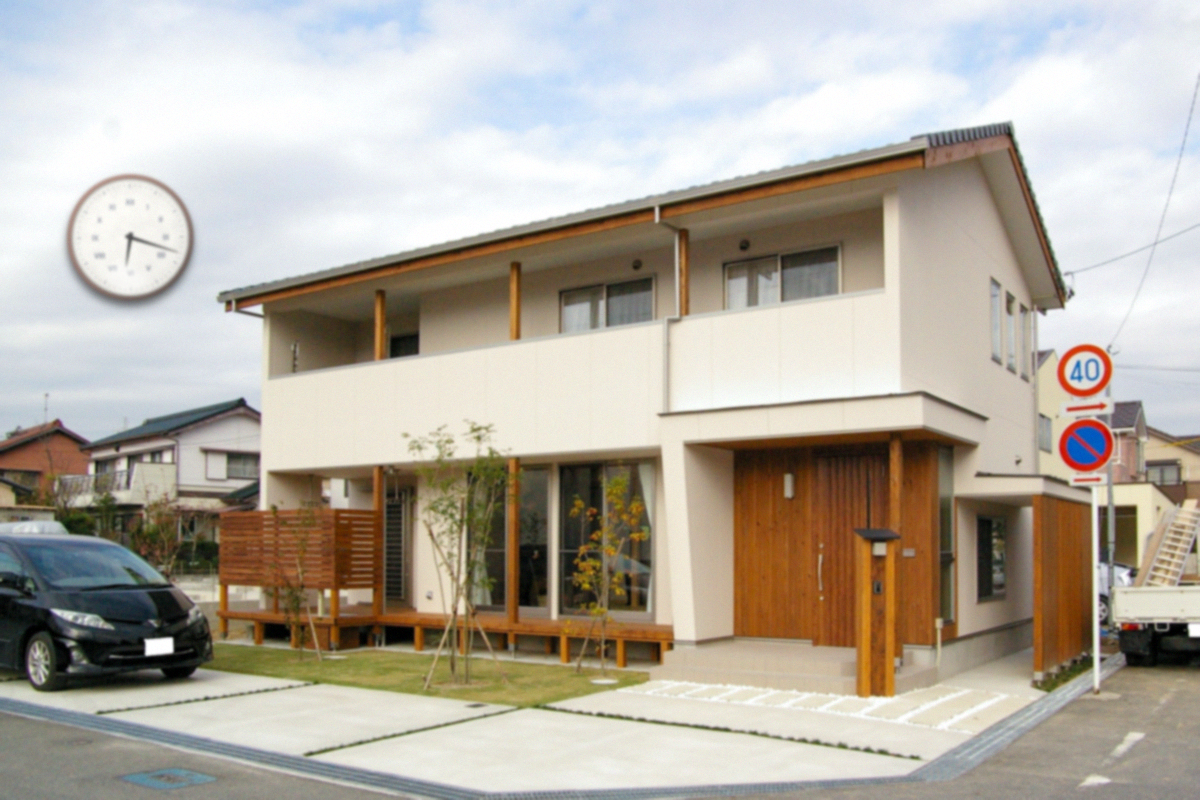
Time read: 6.18
